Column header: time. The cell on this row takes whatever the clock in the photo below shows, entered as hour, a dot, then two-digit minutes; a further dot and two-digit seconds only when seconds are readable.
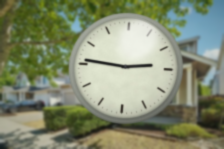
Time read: 2.46
